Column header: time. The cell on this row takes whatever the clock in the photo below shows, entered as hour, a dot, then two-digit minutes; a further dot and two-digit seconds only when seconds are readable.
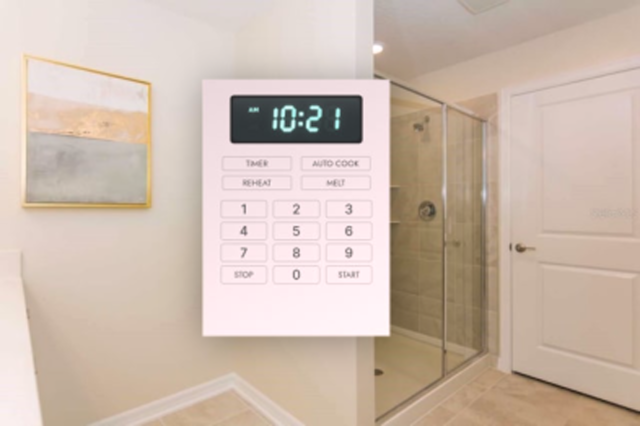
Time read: 10.21
